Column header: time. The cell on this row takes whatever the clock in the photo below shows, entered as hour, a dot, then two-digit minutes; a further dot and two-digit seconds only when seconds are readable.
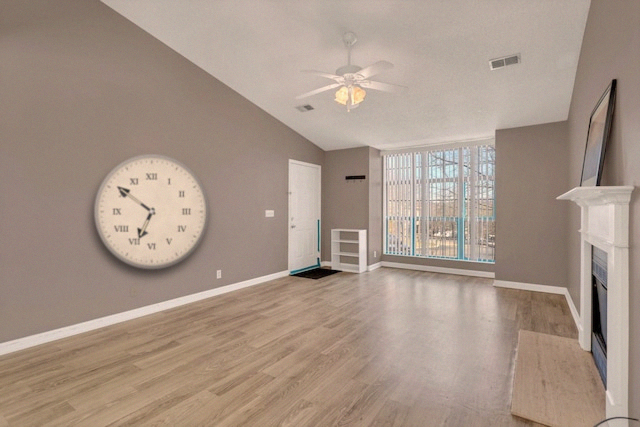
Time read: 6.51
